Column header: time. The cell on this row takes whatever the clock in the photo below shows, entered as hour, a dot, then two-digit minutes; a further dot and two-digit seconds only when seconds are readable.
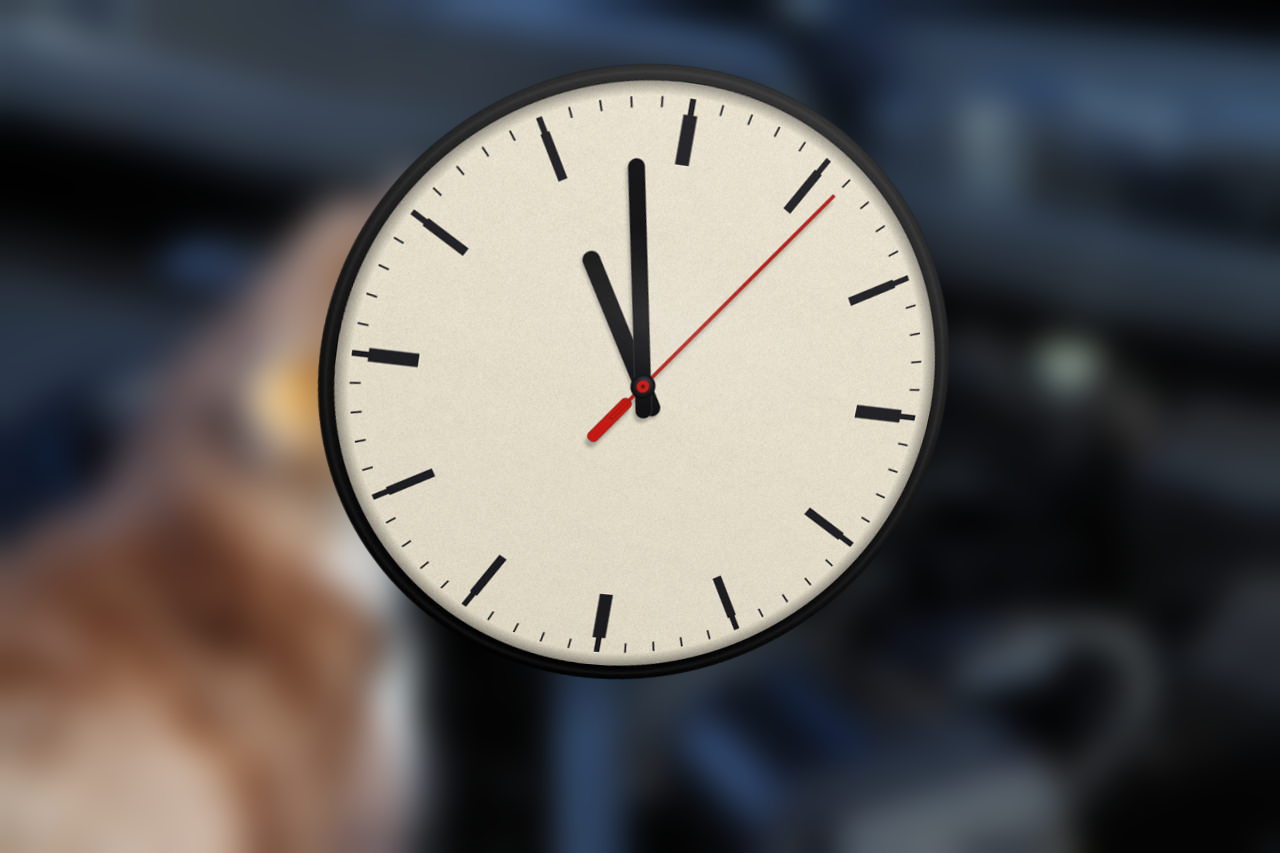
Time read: 10.58.06
